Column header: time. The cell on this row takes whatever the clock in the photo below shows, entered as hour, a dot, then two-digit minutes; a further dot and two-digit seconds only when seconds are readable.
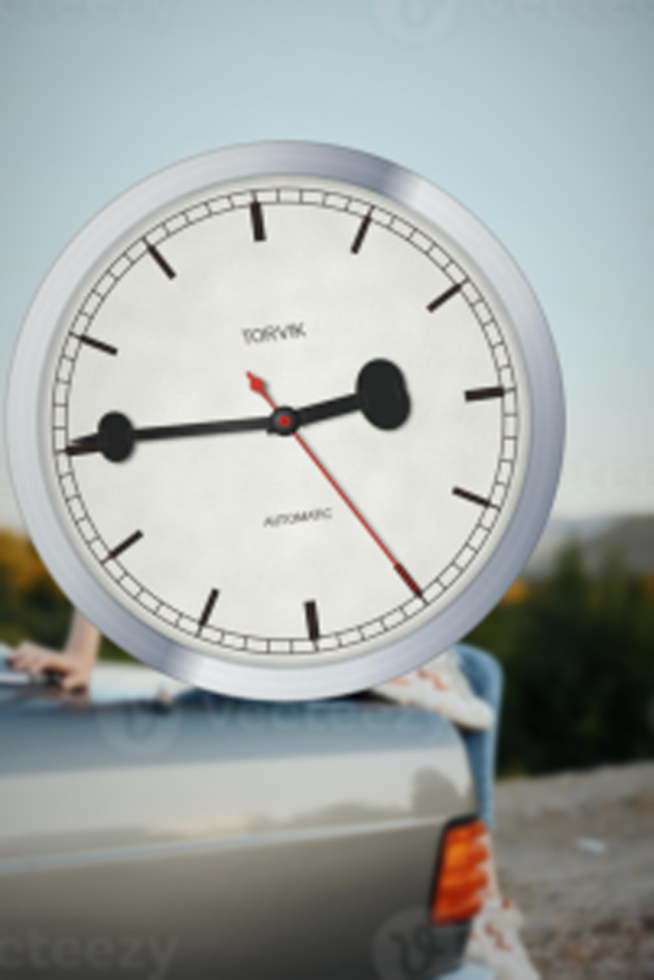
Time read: 2.45.25
